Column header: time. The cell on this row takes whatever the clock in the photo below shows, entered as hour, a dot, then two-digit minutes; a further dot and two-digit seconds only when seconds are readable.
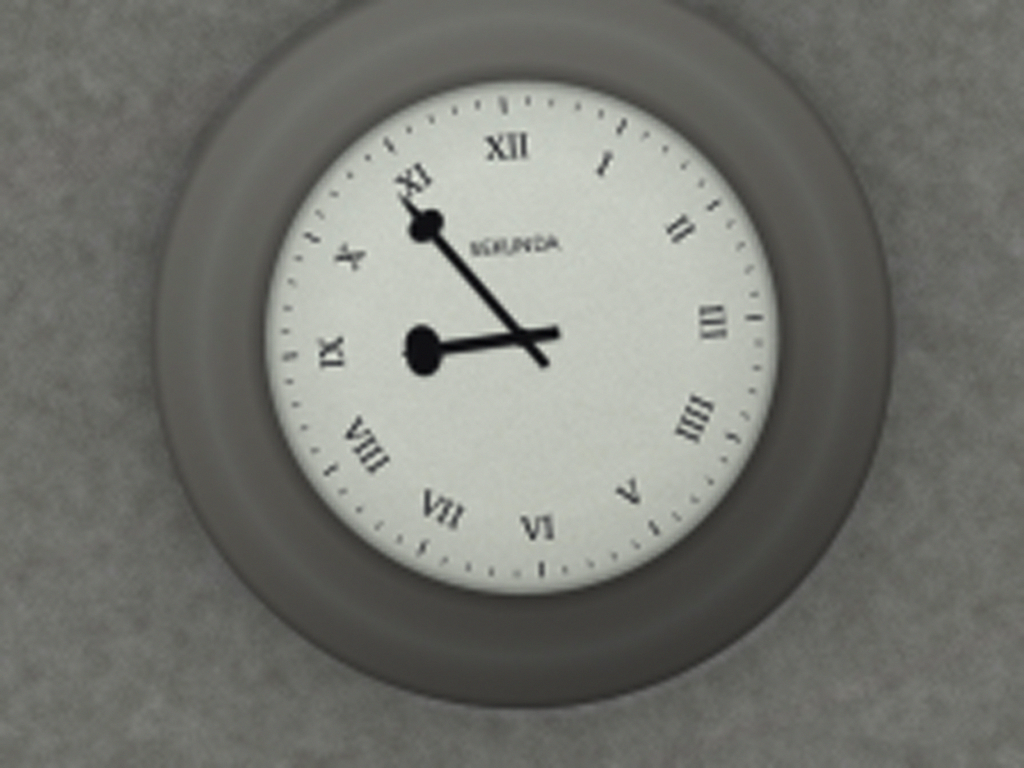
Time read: 8.54
